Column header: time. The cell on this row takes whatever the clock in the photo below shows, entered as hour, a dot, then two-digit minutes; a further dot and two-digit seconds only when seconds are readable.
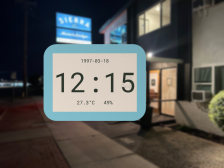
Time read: 12.15
